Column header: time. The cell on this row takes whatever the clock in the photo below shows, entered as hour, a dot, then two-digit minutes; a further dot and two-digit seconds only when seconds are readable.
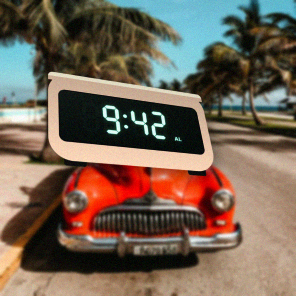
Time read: 9.42
